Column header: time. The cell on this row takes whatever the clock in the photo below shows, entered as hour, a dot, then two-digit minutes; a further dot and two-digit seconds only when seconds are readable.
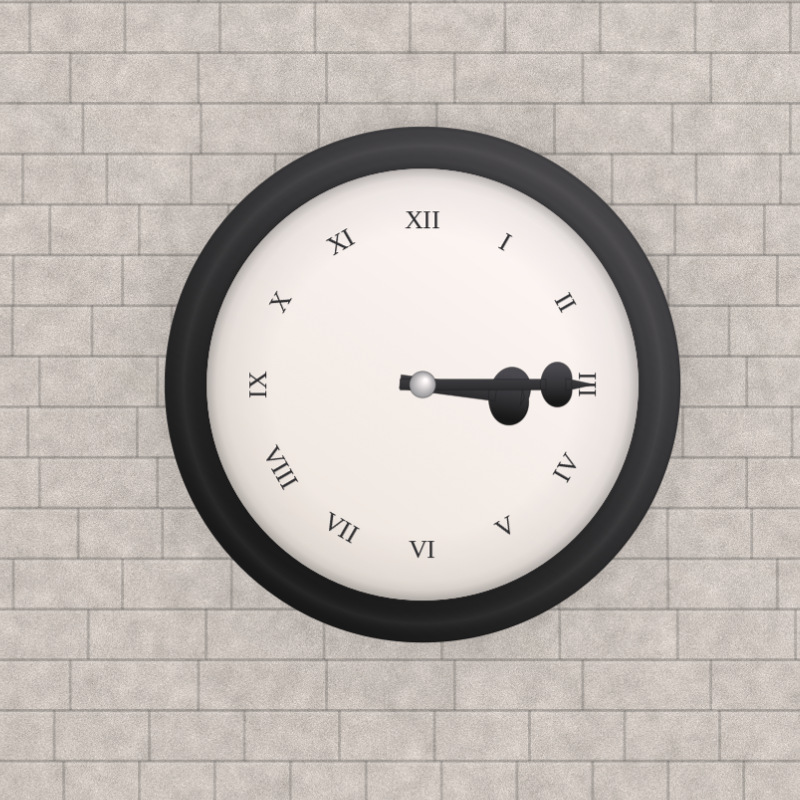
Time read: 3.15
